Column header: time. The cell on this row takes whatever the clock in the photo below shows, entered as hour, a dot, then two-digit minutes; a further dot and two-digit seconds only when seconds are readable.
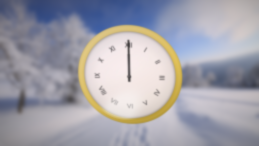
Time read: 12.00
